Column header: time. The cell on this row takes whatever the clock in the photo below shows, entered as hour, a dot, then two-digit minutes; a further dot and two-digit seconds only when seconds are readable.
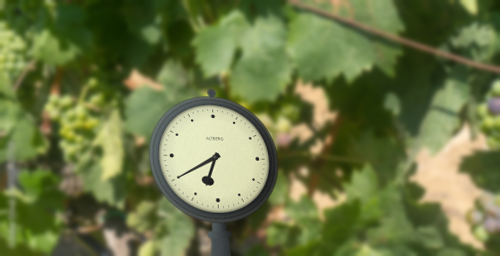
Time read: 6.40
